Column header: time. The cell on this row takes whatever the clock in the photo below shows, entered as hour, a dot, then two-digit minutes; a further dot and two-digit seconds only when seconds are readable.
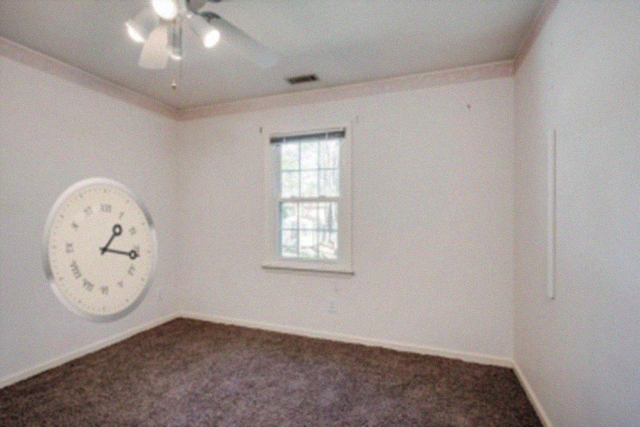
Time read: 1.16
